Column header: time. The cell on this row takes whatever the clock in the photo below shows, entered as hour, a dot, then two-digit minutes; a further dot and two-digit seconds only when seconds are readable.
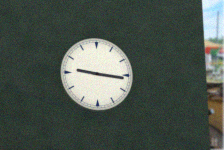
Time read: 9.16
